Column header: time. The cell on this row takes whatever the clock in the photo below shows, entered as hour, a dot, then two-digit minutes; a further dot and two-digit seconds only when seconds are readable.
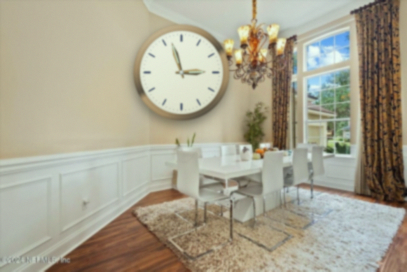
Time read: 2.57
